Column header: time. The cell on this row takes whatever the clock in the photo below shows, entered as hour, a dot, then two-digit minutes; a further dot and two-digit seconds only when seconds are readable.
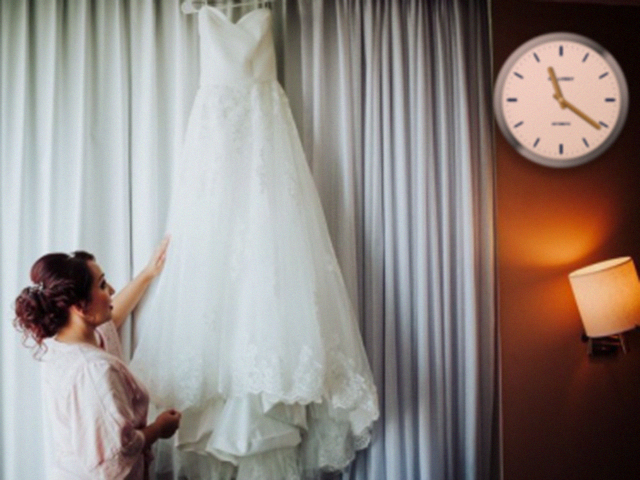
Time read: 11.21
